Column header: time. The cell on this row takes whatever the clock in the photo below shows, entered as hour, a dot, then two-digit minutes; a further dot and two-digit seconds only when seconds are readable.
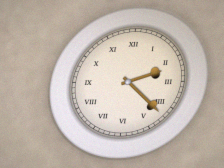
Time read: 2.22
